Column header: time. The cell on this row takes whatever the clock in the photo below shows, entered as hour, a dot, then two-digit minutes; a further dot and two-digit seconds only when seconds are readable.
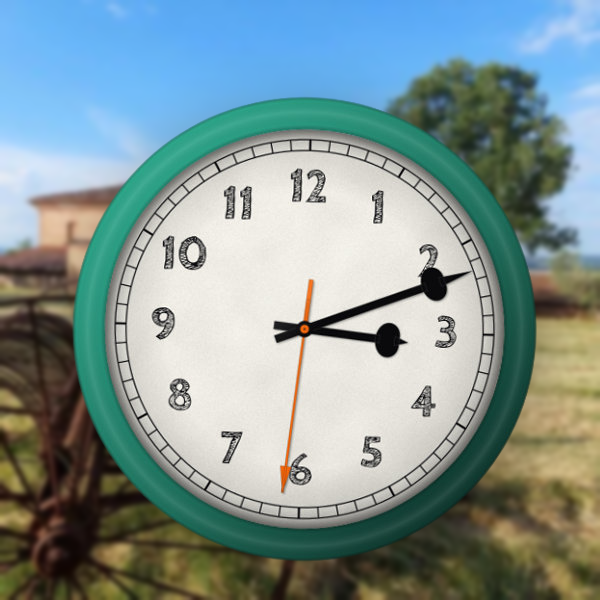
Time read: 3.11.31
